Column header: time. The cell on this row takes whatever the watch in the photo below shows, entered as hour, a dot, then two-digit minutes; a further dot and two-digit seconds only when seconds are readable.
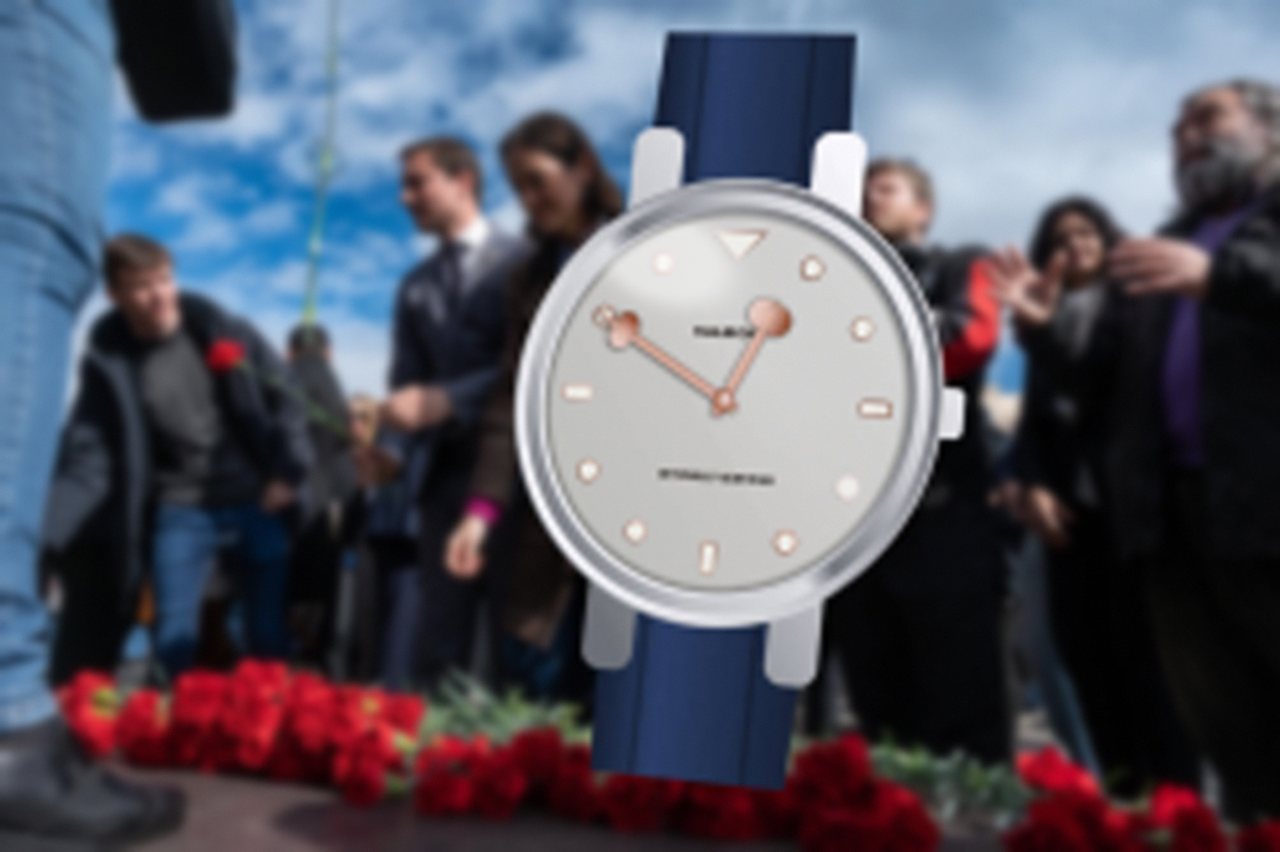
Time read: 12.50
